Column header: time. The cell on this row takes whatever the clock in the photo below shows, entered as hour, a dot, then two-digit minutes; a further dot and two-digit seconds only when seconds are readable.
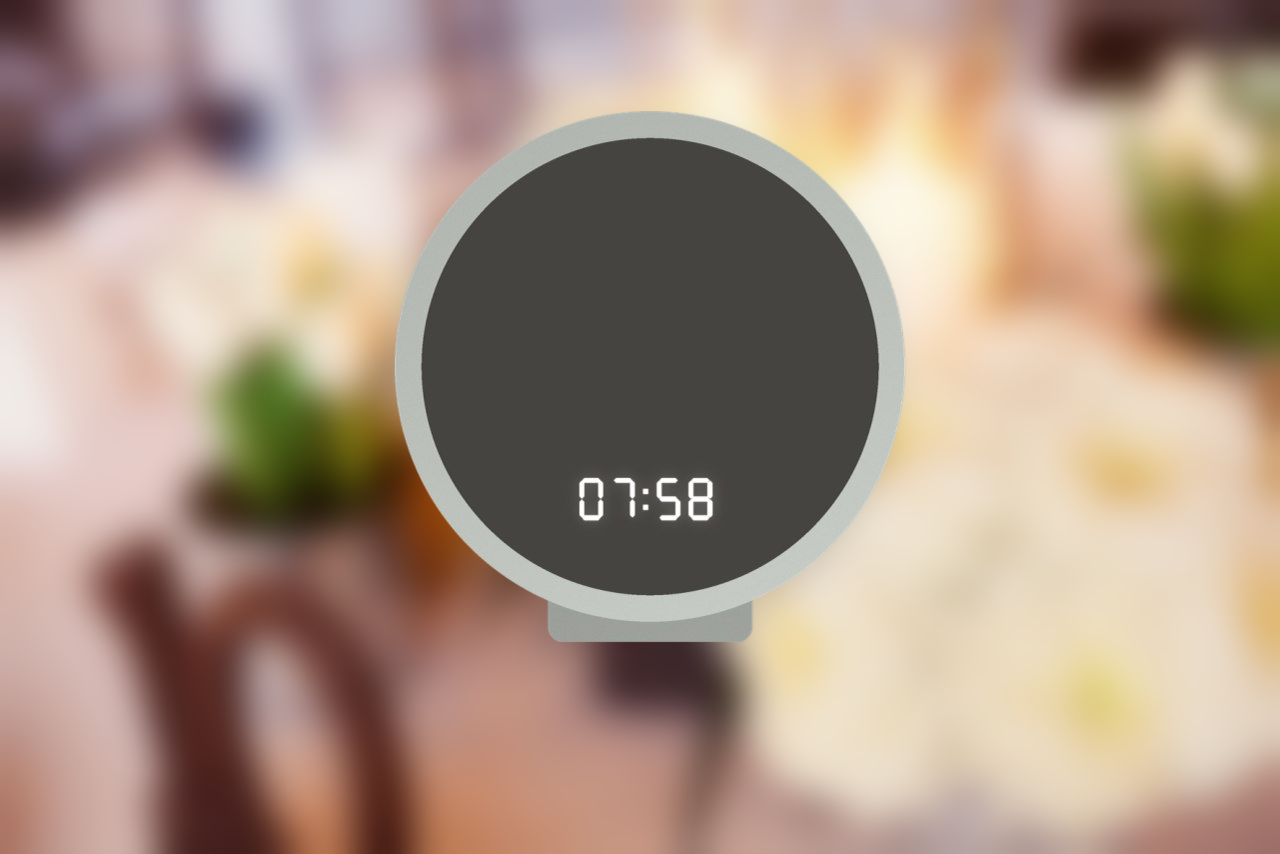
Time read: 7.58
